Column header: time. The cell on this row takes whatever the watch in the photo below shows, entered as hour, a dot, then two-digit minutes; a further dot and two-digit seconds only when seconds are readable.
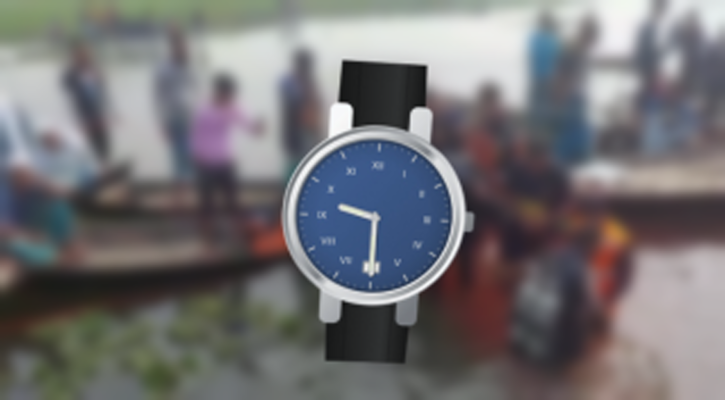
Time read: 9.30
